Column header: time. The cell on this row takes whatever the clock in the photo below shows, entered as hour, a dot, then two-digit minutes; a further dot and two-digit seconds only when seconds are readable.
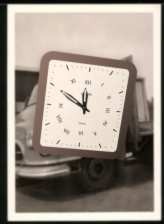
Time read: 11.50
